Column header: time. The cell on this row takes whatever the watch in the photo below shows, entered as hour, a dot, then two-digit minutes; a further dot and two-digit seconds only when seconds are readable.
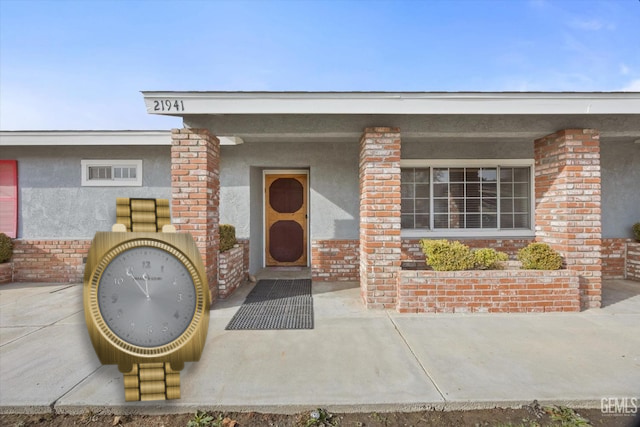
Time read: 11.54
